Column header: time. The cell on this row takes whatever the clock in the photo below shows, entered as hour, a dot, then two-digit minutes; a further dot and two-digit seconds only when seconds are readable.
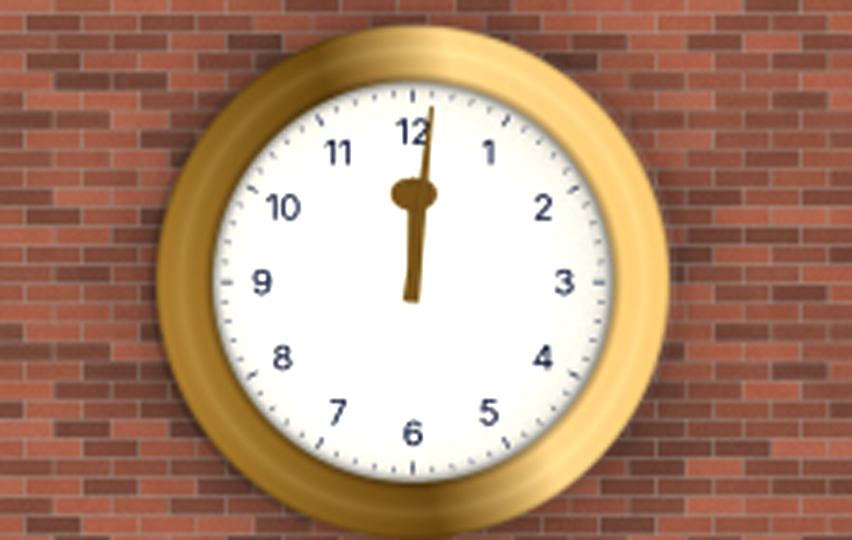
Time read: 12.01
